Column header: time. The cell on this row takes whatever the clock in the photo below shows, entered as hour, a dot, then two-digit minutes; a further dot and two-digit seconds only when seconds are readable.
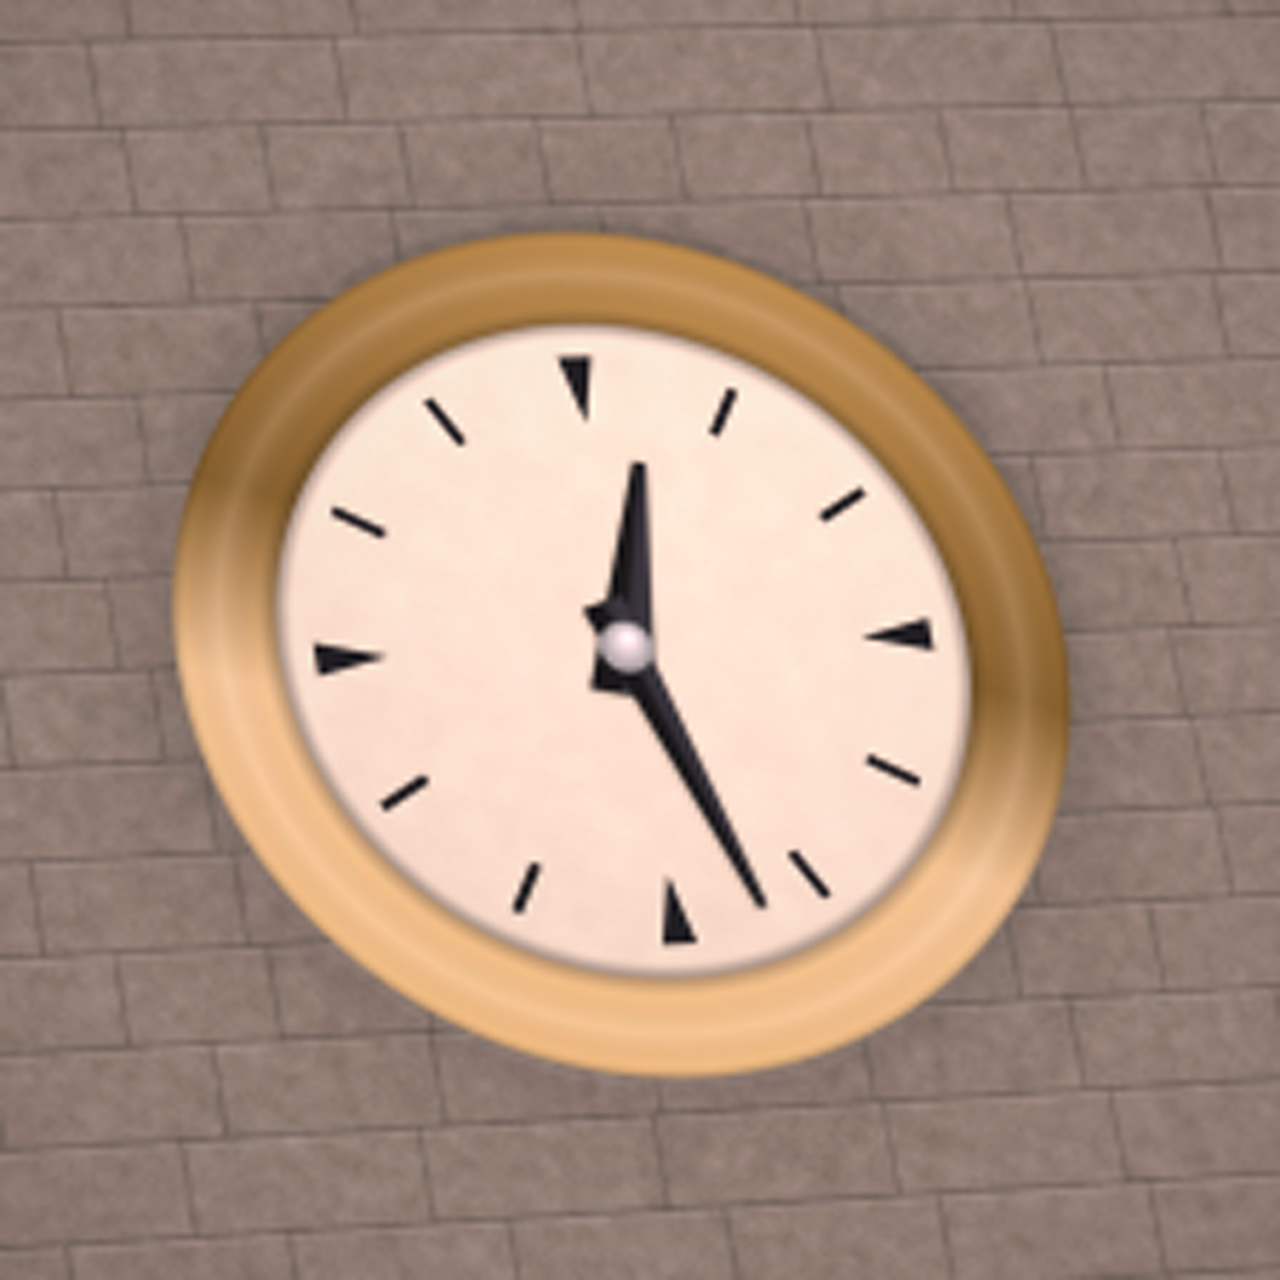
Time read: 12.27
